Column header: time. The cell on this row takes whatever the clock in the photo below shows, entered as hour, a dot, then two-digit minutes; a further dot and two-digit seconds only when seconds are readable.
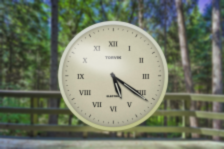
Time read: 5.21
